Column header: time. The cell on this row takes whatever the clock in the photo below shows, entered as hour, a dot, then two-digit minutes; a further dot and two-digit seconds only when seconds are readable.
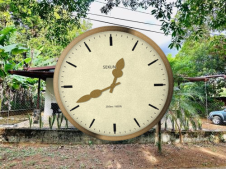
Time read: 12.41
